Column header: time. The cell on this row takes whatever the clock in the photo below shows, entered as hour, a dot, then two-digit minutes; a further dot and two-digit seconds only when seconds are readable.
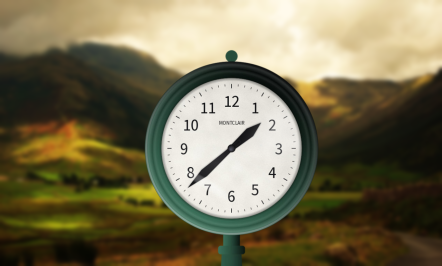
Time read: 1.38
